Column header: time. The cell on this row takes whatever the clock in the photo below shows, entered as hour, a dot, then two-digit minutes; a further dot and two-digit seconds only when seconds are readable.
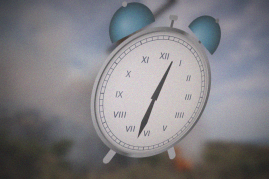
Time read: 12.32
